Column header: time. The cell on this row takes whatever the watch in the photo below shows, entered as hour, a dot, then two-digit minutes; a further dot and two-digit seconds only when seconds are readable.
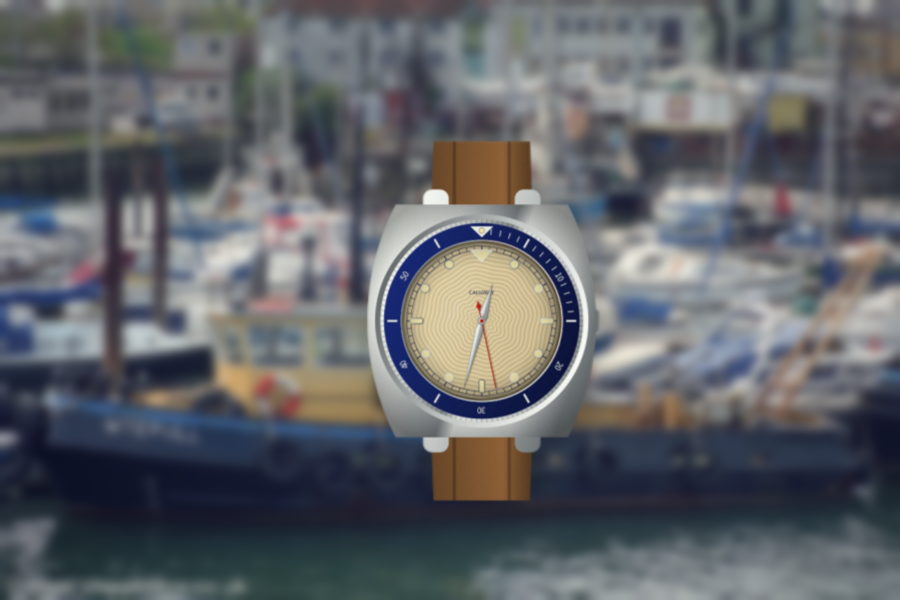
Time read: 12.32.28
